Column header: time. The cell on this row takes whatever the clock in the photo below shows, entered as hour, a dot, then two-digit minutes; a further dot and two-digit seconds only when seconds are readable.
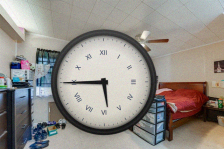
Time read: 5.45
